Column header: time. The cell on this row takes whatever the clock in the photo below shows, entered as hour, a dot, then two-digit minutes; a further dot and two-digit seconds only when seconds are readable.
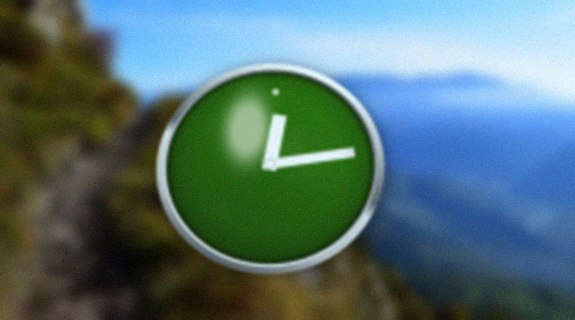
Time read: 12.13
